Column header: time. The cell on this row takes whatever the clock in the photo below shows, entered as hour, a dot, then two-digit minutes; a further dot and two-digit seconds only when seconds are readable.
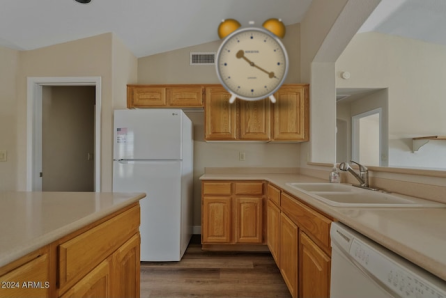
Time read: 10.20
